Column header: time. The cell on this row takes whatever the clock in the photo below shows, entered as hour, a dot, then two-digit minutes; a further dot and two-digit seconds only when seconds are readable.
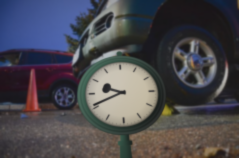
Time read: 9.41
